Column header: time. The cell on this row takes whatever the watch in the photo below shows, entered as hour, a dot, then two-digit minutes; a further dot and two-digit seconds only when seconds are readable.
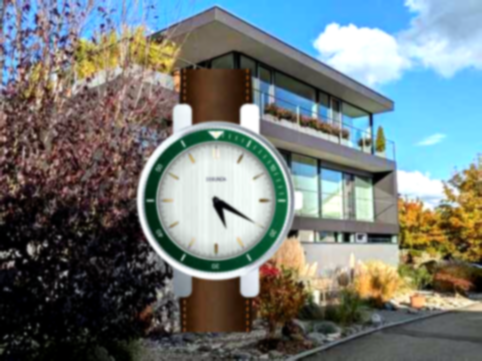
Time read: 5.20
